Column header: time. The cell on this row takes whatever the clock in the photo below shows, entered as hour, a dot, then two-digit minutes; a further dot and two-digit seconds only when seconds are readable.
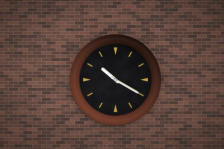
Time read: 10.20
